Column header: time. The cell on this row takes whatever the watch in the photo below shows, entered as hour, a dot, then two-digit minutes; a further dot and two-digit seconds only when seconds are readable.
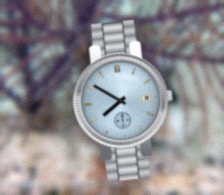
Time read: 7.51
